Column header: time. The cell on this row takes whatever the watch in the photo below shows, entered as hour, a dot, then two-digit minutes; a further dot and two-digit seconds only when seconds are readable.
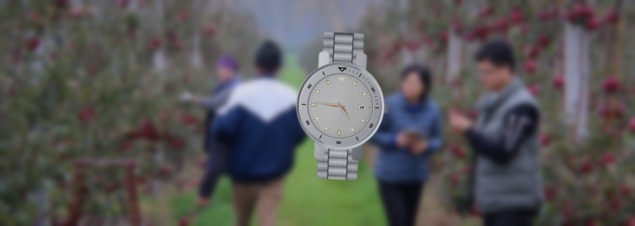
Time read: 4.46
